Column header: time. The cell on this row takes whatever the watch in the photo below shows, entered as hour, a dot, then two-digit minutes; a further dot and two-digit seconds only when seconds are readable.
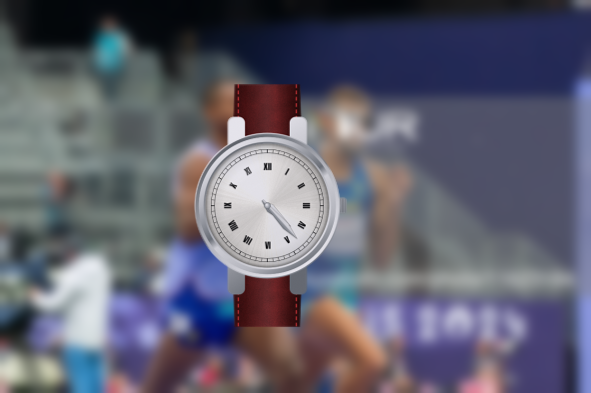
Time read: 4.23
